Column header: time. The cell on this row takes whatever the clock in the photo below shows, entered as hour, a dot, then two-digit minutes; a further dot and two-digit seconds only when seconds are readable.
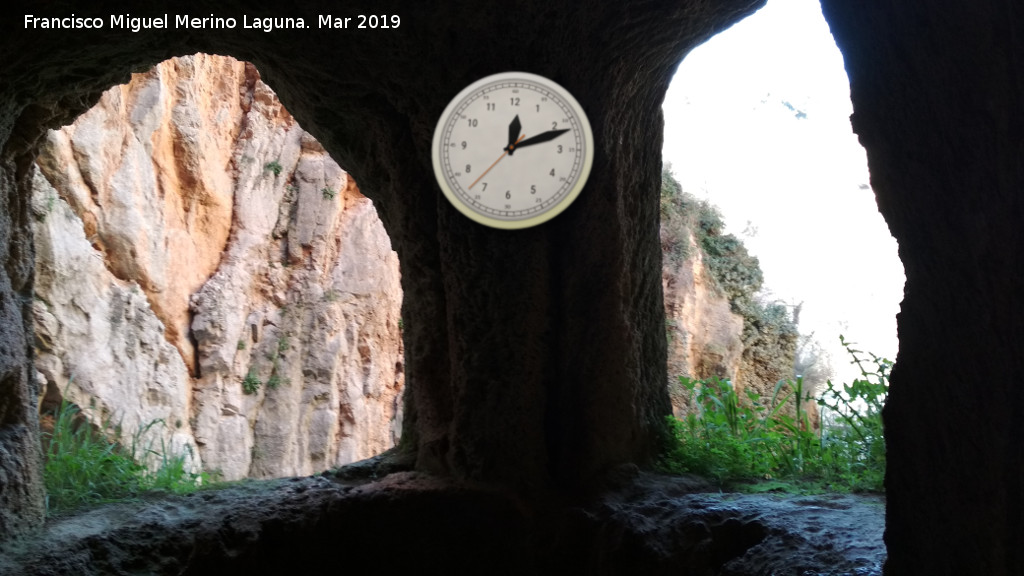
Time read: 12.11.37
